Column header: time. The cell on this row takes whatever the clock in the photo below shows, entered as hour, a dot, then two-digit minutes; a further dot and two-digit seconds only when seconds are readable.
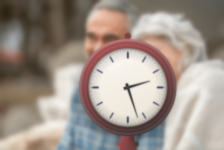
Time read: 2.27
